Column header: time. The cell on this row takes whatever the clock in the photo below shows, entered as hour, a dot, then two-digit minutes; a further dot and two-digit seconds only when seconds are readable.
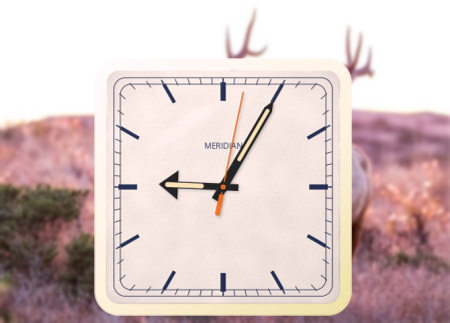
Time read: 9.05.02
